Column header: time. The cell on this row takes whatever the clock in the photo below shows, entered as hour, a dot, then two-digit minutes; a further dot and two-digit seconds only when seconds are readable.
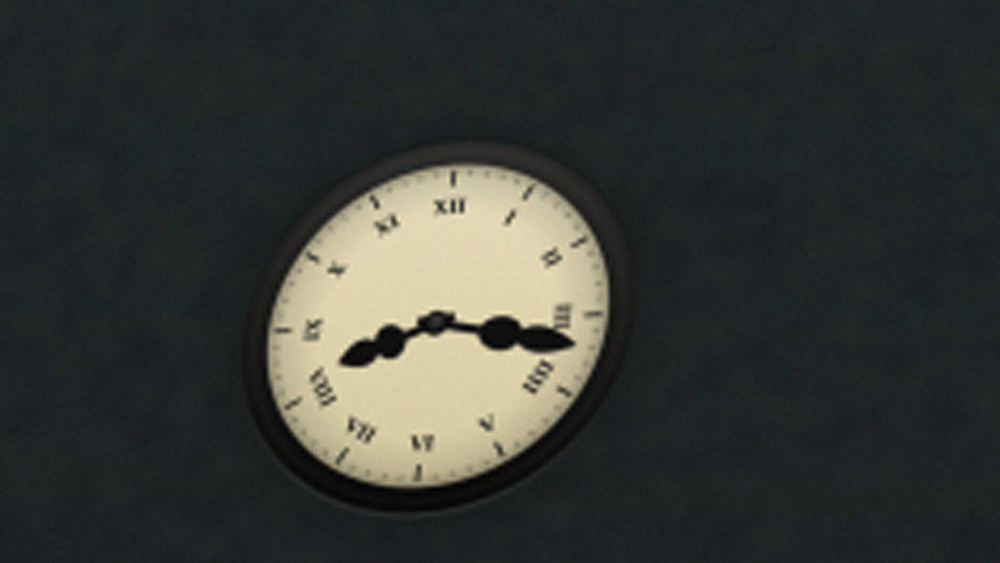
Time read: 8.17
